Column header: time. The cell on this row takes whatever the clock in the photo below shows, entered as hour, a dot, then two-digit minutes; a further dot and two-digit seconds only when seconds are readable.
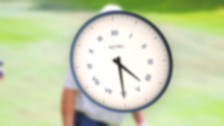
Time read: 4.30
